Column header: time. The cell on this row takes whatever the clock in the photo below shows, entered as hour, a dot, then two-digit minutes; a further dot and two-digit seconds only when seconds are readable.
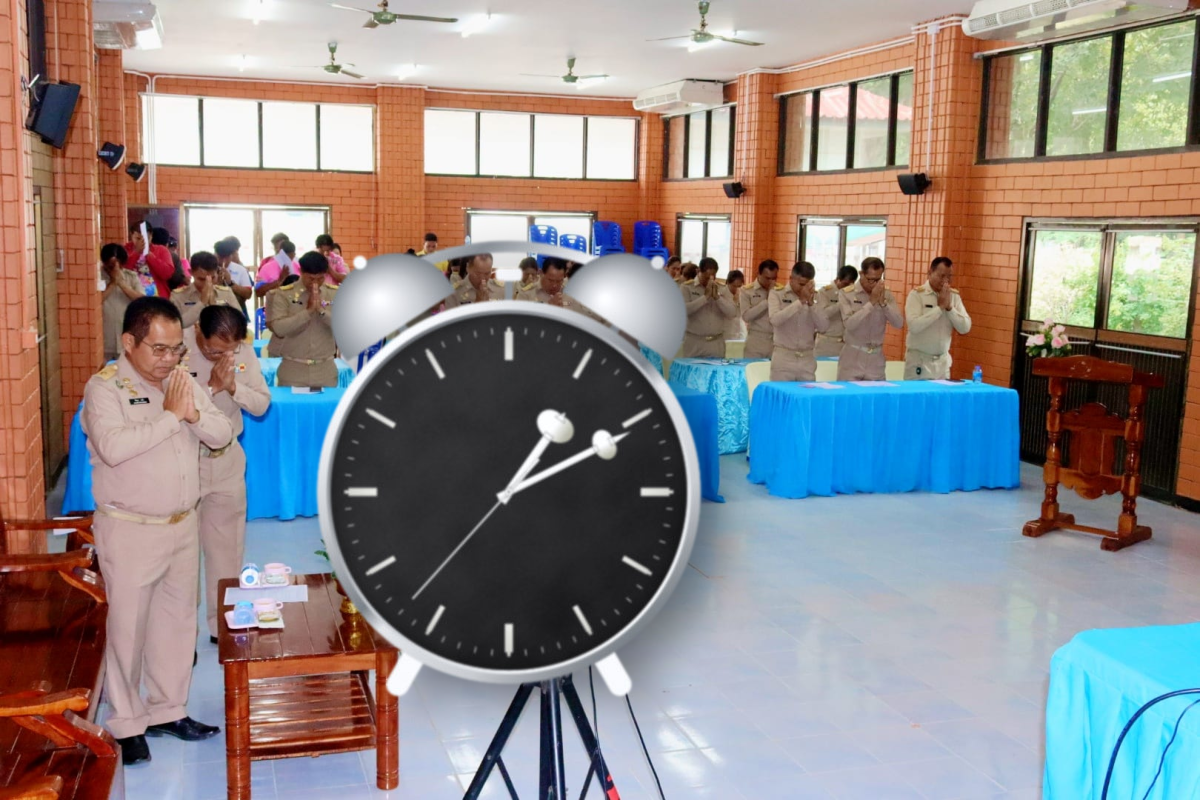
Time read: 1.10.37
